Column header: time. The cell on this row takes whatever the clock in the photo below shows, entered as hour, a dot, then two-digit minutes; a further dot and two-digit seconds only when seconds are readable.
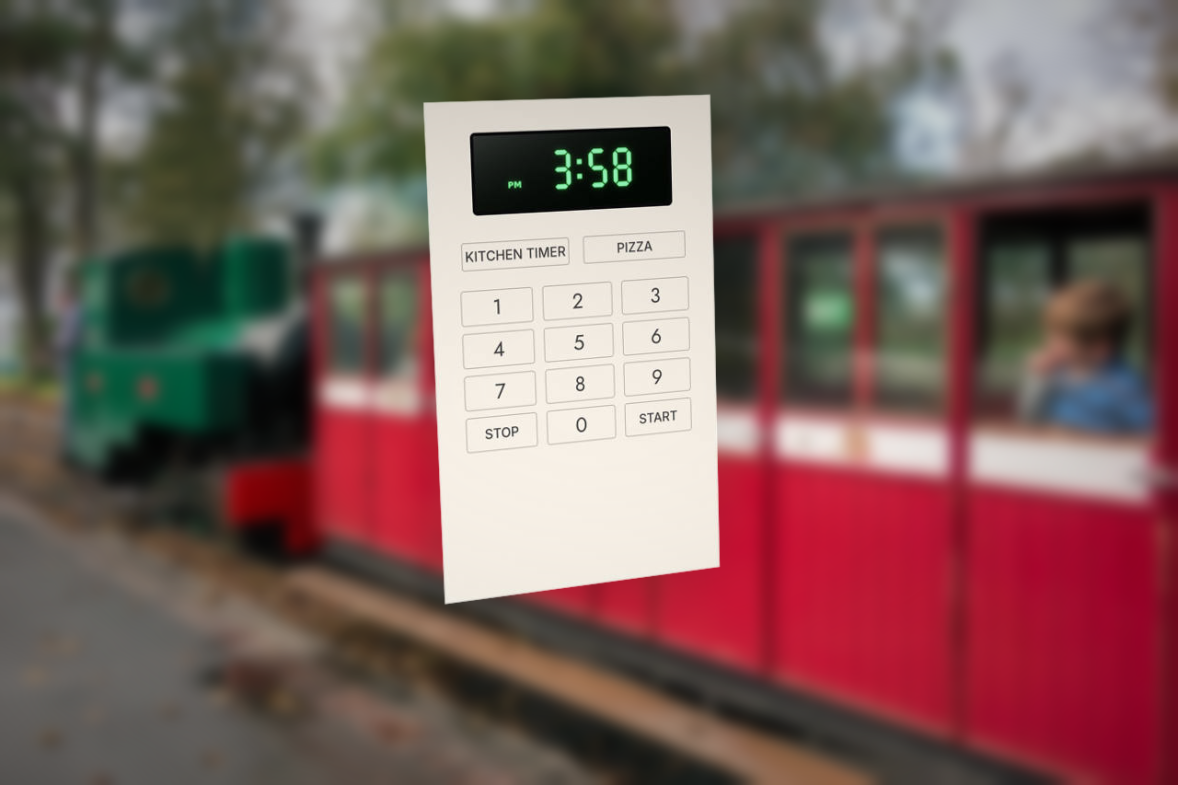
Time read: 3.58
